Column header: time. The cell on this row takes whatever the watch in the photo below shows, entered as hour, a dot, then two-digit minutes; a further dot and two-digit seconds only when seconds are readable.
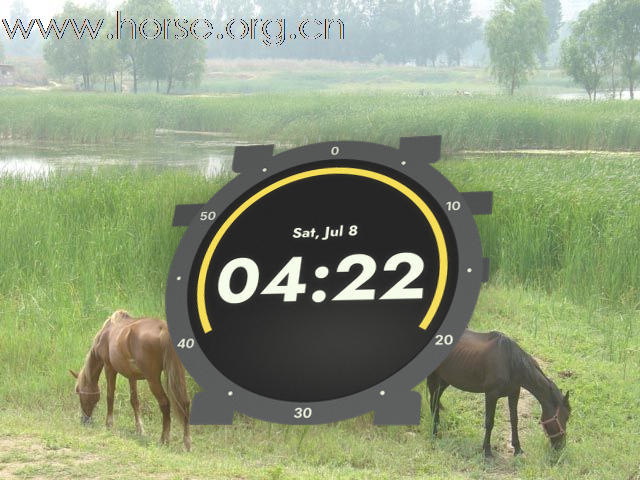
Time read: 4.22
